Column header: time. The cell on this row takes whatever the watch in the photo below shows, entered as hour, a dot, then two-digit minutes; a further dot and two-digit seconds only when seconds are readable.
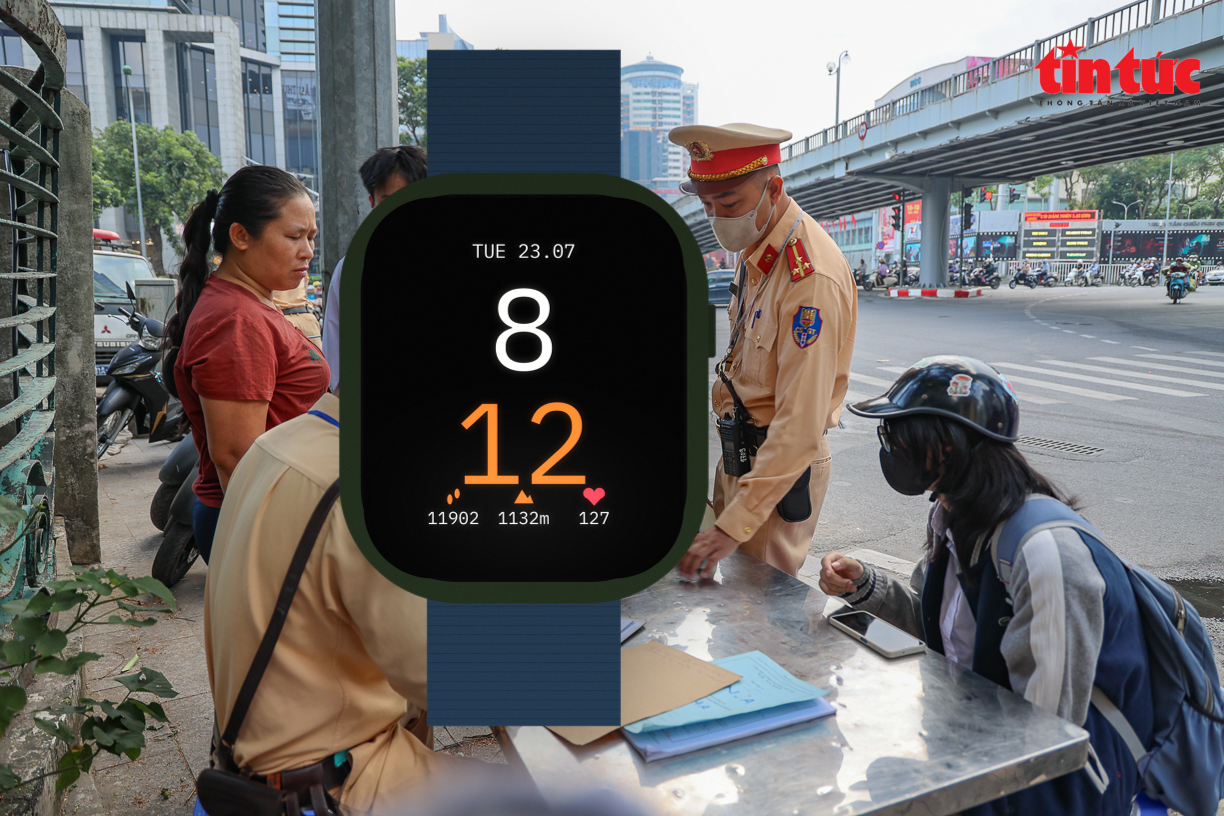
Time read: 8.12
